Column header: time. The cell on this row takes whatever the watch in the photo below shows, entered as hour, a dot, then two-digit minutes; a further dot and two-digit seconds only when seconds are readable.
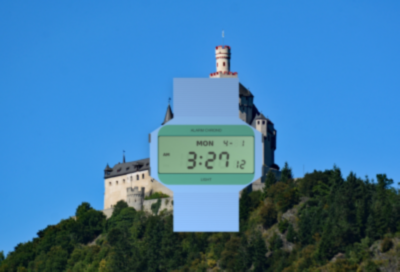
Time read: 3.27
